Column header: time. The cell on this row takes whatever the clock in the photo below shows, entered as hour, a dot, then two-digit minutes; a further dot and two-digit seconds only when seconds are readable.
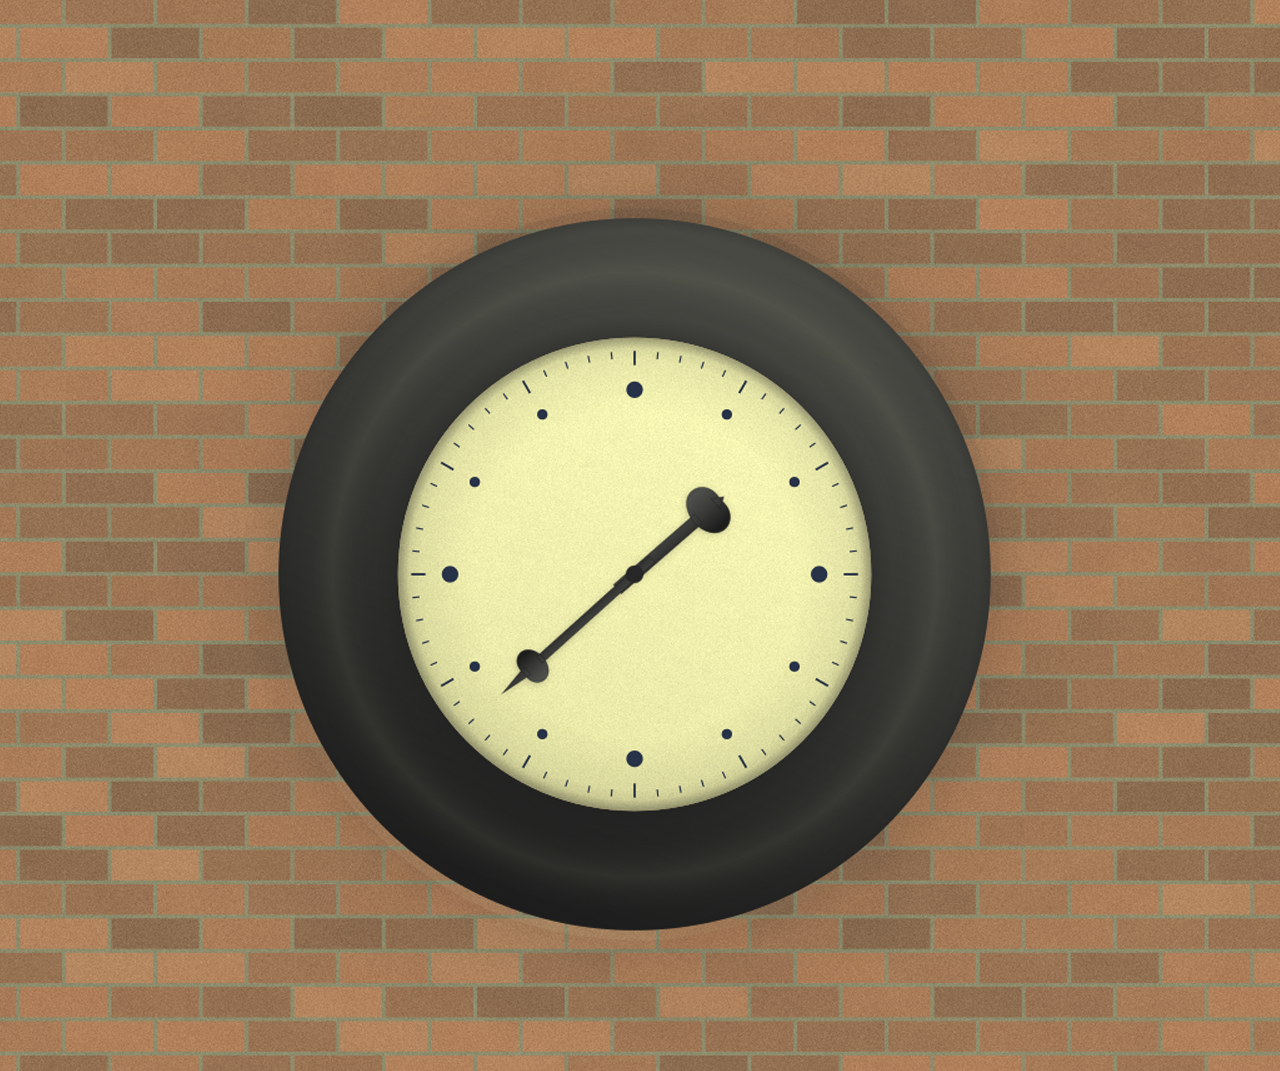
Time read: 1.38
